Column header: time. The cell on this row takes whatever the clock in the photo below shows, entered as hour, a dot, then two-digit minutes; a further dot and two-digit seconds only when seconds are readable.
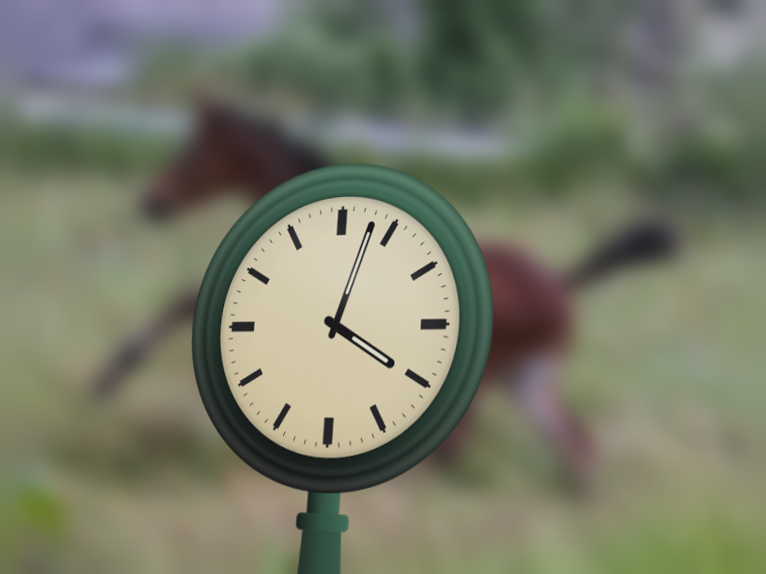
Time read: 4.03
